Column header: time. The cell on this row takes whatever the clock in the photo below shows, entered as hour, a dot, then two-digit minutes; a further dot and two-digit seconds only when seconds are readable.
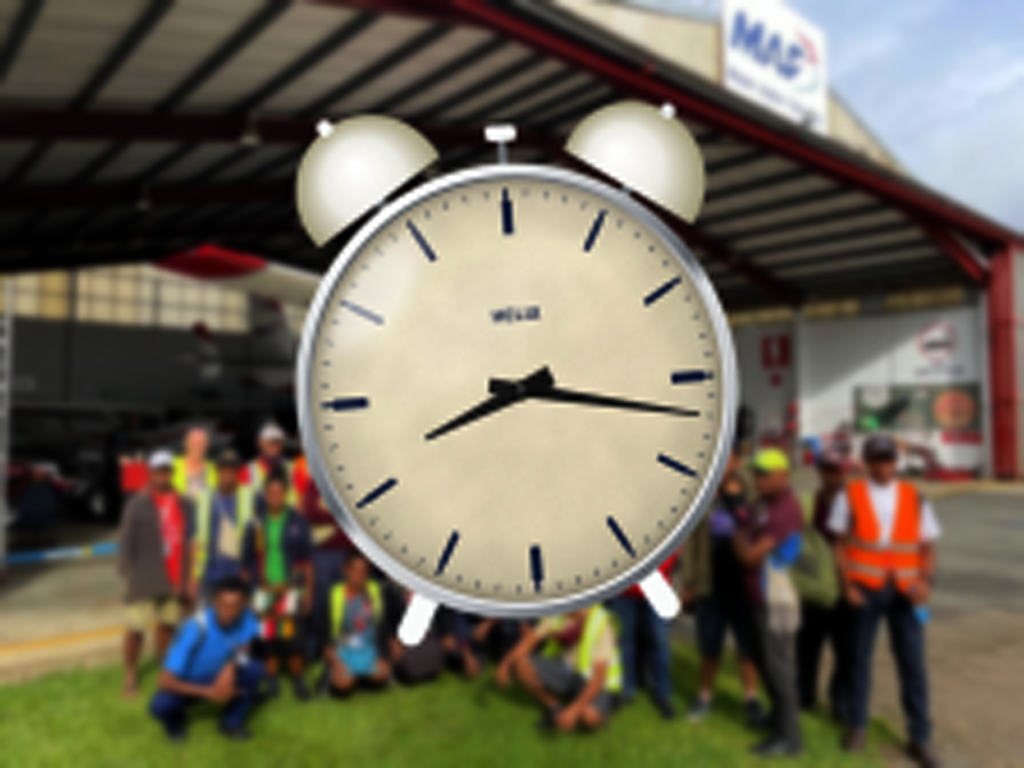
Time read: 8.17
